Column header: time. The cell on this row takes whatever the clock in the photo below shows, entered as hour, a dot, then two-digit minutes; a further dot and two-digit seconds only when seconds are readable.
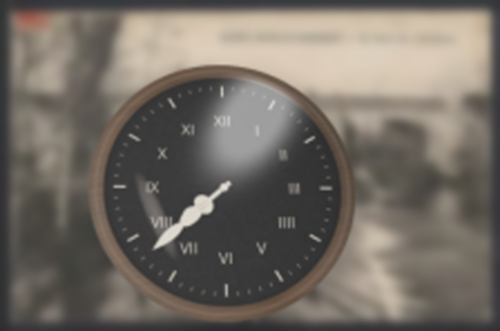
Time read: 7.38
